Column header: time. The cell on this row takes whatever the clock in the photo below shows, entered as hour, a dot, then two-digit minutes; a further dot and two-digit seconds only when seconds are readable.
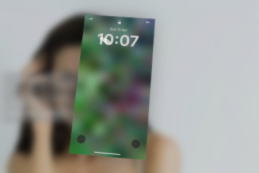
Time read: 10.07
